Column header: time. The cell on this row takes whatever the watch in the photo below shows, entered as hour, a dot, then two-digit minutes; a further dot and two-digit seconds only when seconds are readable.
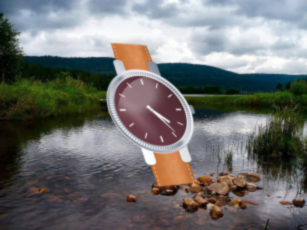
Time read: 4.24
